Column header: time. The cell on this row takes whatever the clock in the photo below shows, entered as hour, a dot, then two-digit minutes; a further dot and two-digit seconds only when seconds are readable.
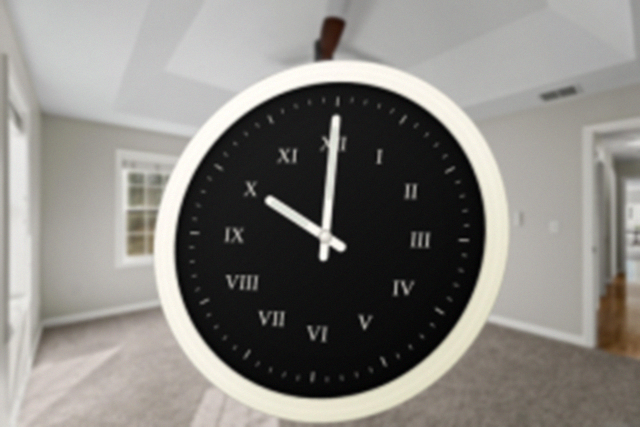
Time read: 10.00
